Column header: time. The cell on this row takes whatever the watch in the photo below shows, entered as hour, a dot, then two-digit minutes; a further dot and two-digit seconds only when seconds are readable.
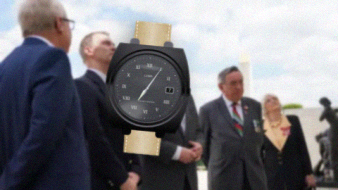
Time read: 7.05
